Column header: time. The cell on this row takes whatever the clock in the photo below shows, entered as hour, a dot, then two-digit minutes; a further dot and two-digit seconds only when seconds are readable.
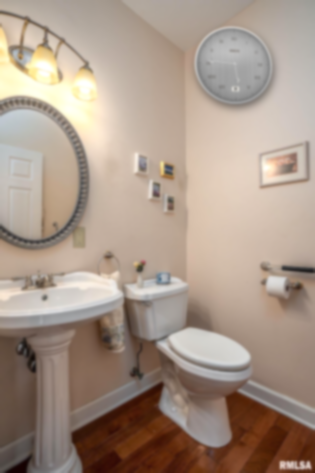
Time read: 5.46
